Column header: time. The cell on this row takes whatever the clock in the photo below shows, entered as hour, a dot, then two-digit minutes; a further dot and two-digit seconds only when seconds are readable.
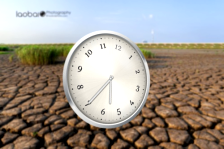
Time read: 5.35
